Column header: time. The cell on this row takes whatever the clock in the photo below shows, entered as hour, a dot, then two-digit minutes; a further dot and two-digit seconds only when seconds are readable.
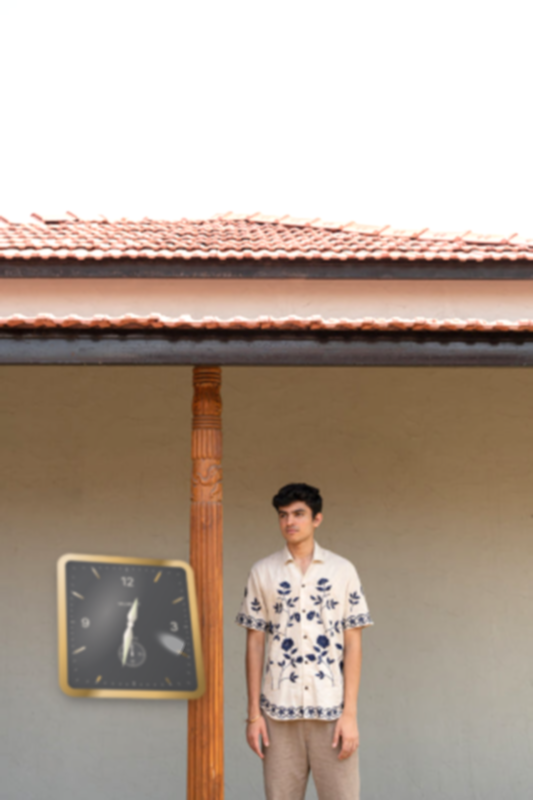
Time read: 12.32
